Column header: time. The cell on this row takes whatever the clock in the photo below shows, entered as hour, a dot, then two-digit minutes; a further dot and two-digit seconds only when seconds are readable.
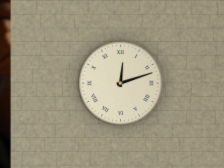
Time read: 12.12
